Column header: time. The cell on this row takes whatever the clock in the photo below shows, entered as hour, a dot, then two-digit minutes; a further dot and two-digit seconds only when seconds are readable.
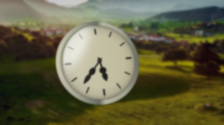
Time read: 5.37
